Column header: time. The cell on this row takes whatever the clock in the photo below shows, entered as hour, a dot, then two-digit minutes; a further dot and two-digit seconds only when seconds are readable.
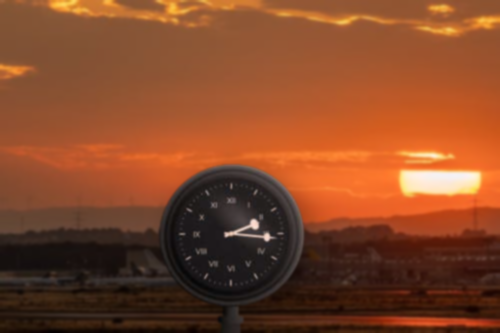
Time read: 2.16
